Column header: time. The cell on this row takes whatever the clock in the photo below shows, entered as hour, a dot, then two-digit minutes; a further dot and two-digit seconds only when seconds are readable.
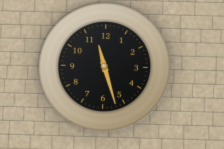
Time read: 11.27
